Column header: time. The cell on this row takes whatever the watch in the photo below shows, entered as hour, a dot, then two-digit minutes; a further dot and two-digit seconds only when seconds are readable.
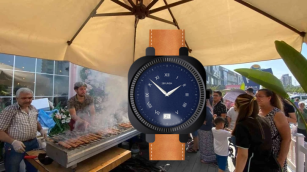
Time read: 1.52
